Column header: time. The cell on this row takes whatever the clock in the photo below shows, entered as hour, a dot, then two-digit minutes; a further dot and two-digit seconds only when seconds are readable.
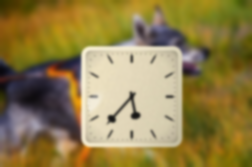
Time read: 5.37
